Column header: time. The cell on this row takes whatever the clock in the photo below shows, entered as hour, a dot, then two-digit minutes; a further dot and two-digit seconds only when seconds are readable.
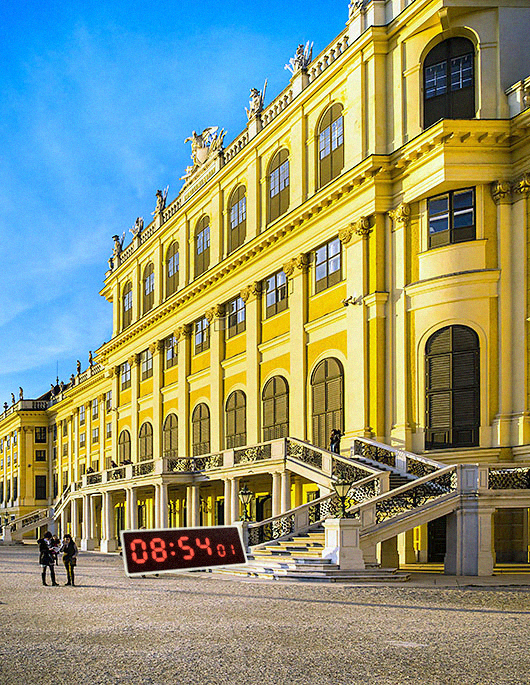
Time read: 8.54.01
